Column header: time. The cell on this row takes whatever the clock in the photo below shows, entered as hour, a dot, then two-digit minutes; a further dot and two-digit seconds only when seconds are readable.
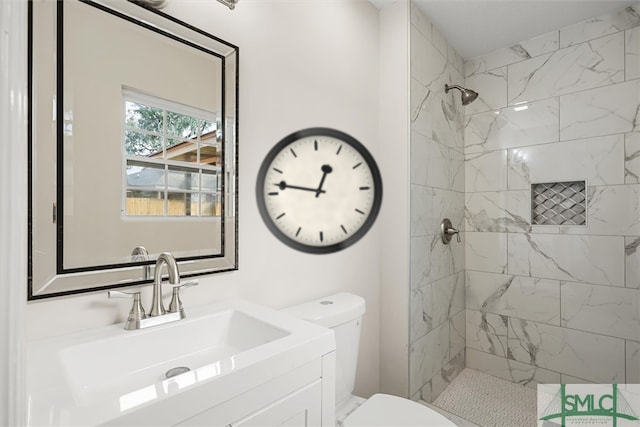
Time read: 12.47
